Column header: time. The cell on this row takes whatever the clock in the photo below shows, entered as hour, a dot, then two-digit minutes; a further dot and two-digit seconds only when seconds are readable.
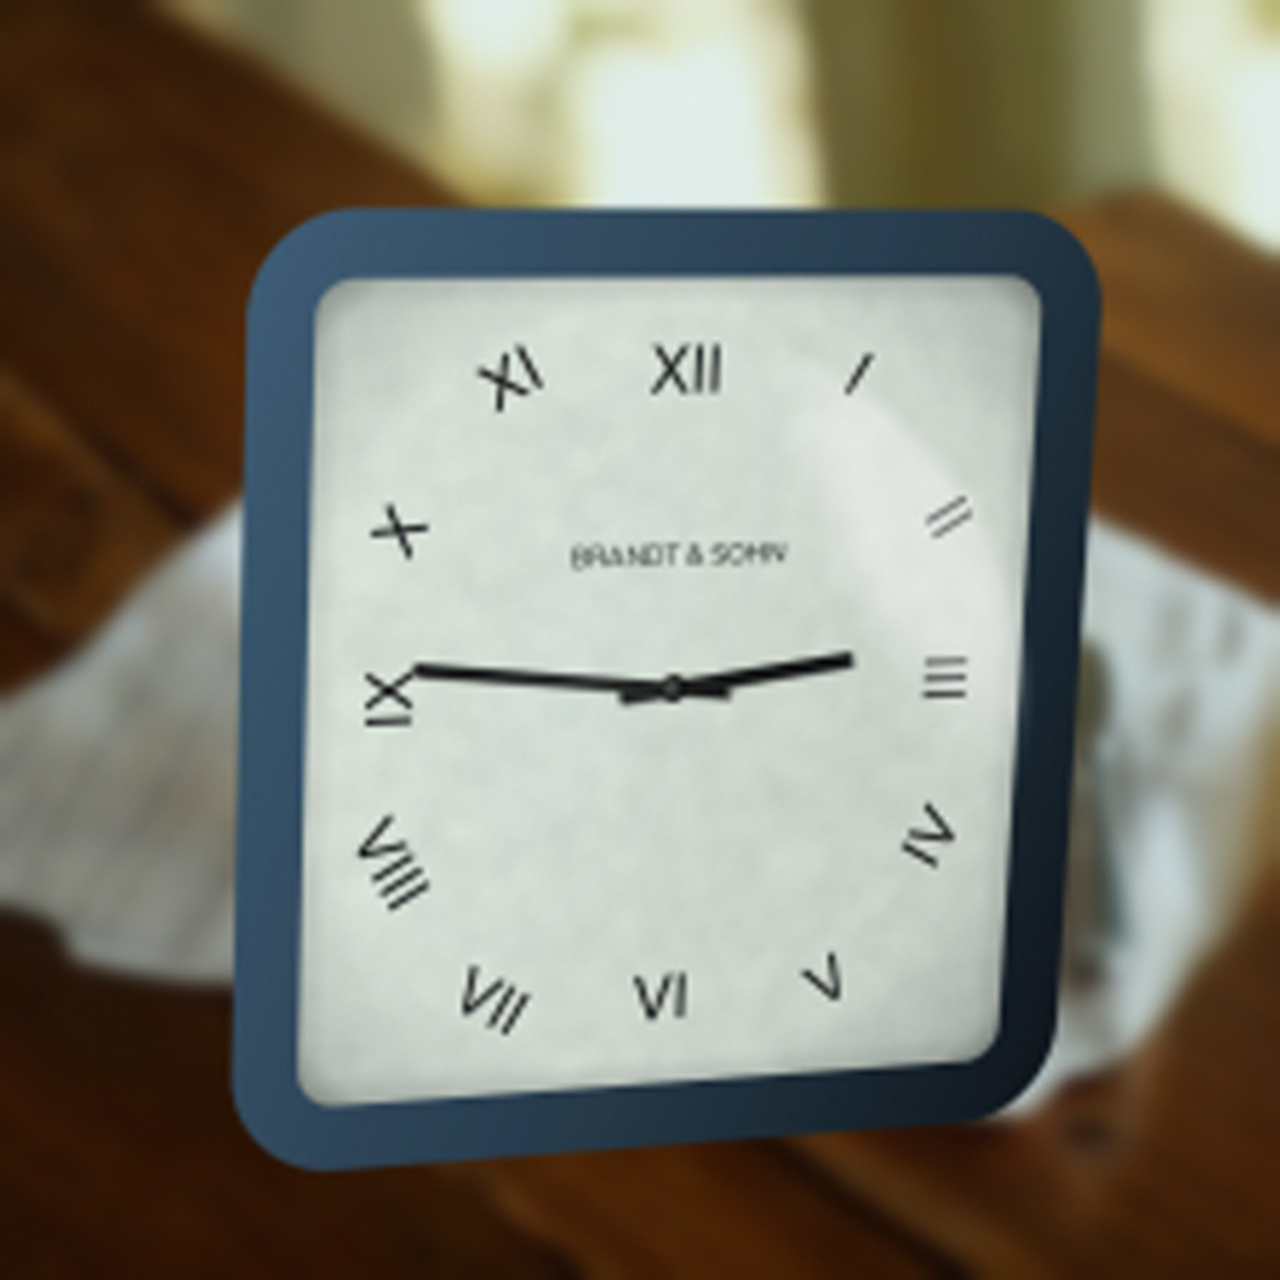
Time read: 2.46
